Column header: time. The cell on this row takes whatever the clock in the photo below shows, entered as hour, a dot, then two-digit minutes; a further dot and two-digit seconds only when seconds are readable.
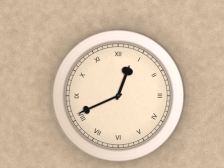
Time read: 12.41
